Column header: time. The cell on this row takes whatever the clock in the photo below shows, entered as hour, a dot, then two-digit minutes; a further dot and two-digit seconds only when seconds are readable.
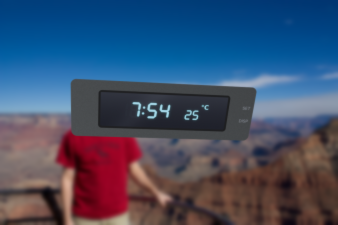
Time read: 7.54
